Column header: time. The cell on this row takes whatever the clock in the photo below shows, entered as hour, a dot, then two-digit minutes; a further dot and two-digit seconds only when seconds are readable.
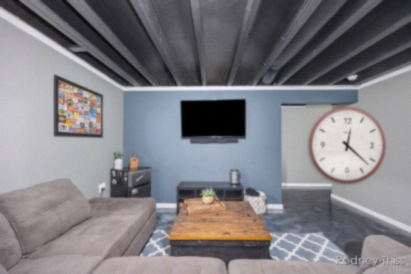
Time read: 12.22
